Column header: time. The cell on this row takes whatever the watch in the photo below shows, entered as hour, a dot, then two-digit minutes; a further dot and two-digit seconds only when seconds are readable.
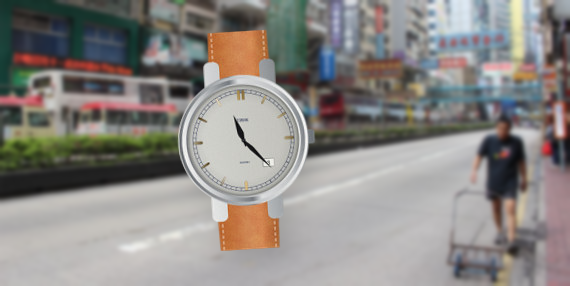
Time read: 11.23
